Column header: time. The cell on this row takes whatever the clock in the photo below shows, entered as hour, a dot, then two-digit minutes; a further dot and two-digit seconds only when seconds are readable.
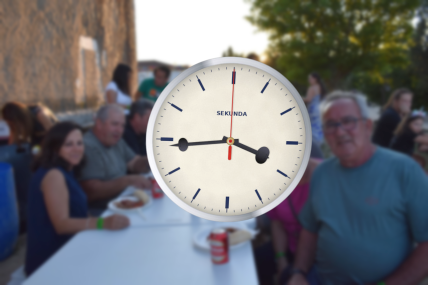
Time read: 3.44.00
